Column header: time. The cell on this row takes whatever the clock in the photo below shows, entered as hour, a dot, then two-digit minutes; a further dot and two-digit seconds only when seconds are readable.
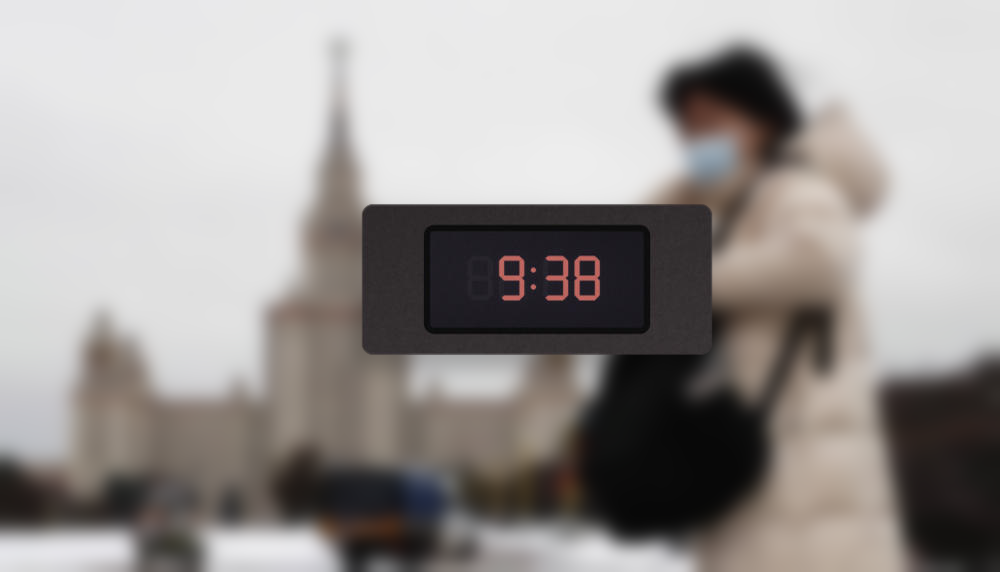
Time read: 9.38
